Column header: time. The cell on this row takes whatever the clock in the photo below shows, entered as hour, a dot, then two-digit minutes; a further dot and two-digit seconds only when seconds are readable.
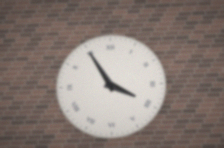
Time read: 3.55
